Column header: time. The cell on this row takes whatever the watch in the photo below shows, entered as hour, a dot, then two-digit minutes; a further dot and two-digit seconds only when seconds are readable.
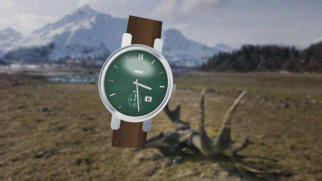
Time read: 3.28
